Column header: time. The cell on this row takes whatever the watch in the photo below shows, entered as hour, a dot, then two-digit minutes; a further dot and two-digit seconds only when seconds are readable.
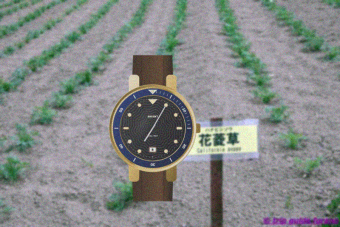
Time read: 7.05
